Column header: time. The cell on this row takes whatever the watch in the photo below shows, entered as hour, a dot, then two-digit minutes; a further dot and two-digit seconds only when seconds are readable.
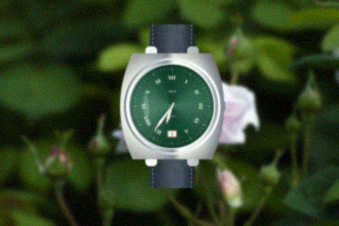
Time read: 6.36
